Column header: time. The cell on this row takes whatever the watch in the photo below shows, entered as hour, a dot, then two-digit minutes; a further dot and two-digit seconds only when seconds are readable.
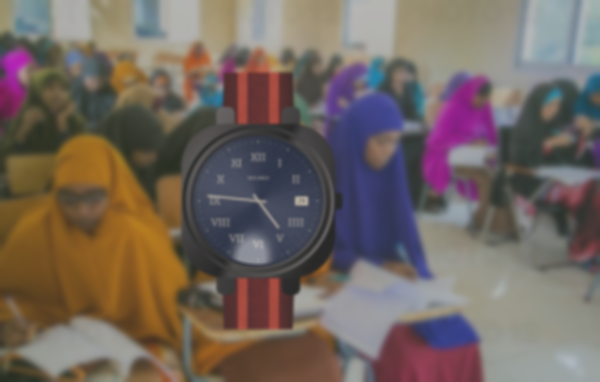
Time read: 4.46
